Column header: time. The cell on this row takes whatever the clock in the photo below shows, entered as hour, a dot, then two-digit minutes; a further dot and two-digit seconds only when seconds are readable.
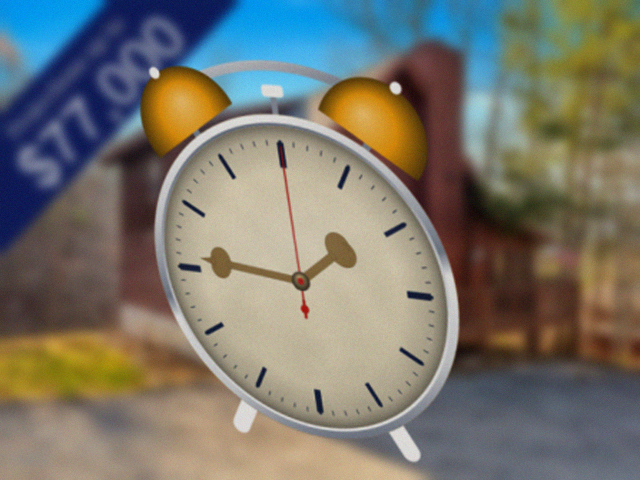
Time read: 1.46.00
